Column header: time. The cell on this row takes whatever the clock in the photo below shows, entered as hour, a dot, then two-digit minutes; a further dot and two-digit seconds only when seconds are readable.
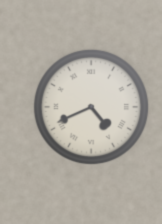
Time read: 4.41
